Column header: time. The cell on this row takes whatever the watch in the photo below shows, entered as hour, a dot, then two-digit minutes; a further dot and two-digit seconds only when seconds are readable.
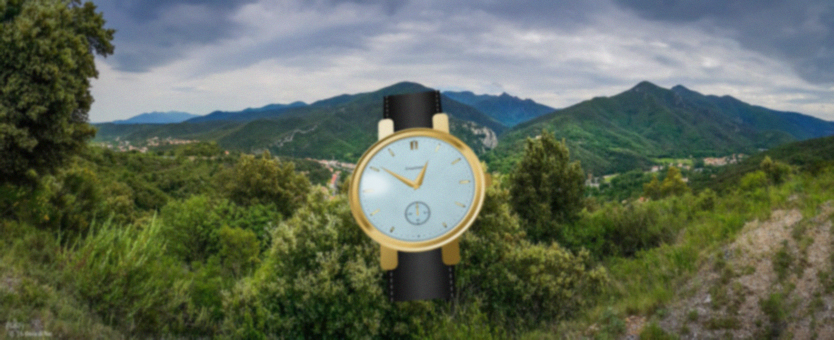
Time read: 12.51
